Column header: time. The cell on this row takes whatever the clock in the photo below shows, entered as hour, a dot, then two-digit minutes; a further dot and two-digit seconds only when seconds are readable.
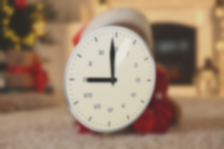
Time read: 8.59
